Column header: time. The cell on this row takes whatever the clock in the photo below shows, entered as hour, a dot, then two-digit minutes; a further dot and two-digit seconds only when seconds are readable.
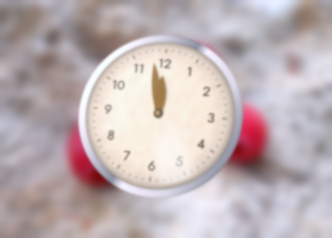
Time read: 11.58
